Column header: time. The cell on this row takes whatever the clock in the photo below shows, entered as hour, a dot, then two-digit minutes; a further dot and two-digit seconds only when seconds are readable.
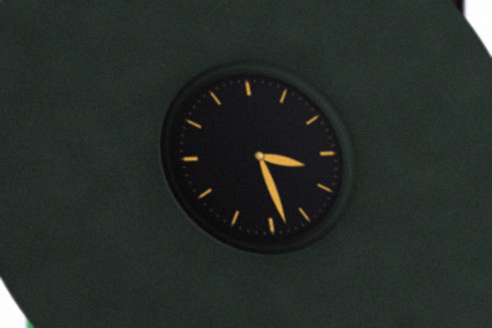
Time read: 3.28
